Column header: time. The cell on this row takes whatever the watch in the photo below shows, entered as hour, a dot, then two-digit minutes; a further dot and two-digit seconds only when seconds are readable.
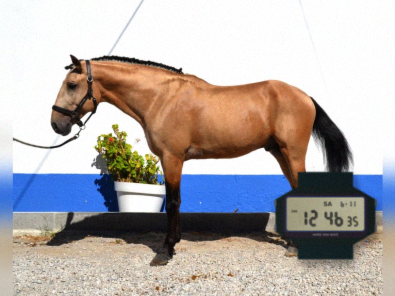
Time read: 12.46.35
